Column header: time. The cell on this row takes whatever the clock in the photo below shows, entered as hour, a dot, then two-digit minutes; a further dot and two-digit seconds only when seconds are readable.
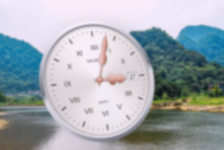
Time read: 3.03
